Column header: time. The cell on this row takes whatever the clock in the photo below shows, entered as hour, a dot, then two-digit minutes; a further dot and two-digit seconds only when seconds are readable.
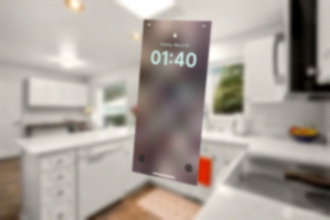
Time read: 1.40
